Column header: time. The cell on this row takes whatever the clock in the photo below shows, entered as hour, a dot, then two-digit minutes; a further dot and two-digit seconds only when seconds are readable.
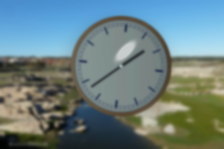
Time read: 1.38
